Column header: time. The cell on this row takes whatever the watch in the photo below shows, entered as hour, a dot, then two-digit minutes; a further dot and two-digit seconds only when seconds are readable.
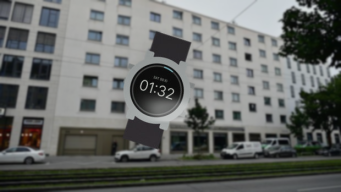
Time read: 1.32
